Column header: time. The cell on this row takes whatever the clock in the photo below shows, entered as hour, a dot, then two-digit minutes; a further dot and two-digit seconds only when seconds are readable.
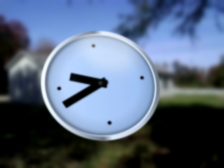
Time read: 9.41
